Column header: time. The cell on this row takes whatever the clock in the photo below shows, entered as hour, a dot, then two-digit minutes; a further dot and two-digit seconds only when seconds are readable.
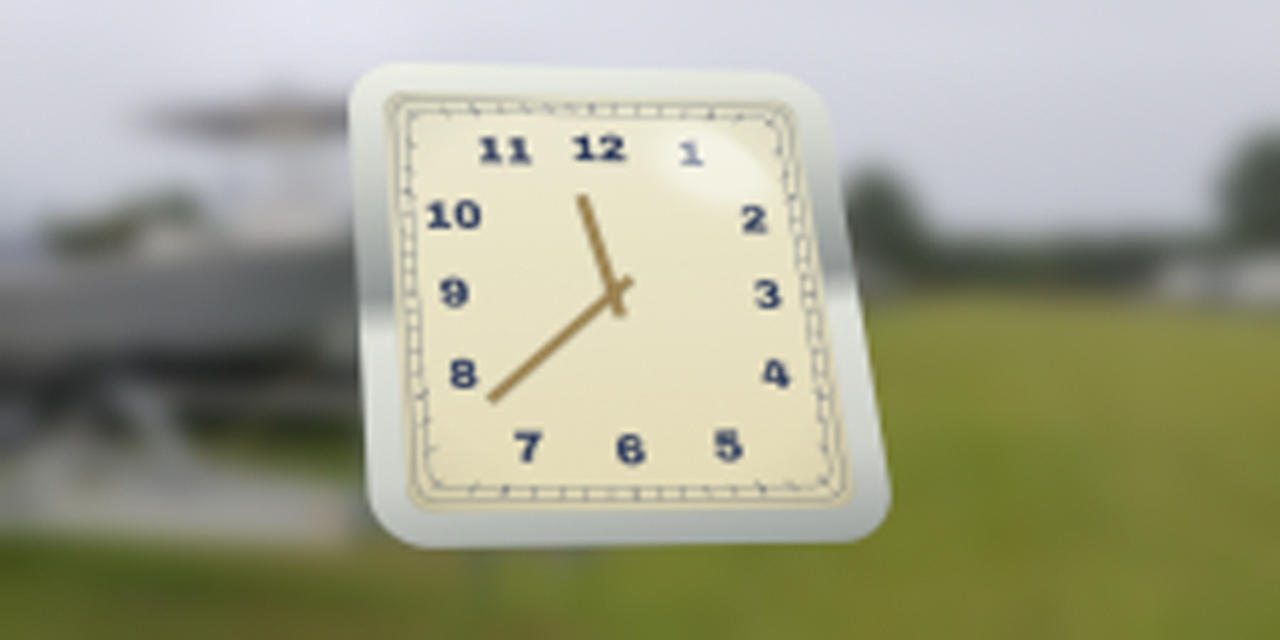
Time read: 11.38
